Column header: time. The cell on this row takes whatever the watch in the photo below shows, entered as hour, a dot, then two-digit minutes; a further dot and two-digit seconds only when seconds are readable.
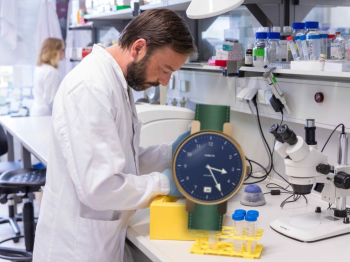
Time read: 3.25
